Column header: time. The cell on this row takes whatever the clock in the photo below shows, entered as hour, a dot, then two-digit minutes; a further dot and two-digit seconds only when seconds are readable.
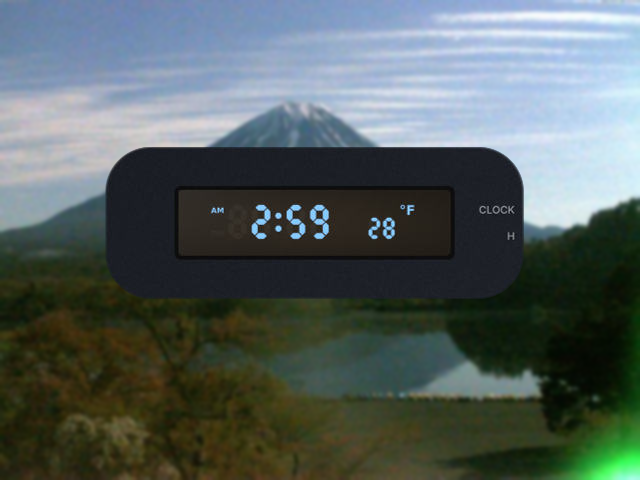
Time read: 2.59
